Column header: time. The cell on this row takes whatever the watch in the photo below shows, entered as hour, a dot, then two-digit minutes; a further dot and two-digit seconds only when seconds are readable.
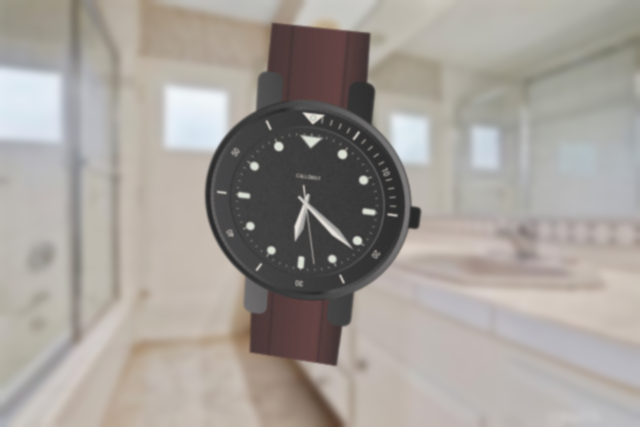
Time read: 6.21.28
